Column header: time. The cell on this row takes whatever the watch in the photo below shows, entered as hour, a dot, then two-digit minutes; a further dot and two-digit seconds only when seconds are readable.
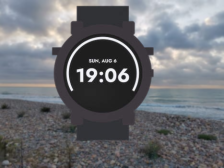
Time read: 19.06
